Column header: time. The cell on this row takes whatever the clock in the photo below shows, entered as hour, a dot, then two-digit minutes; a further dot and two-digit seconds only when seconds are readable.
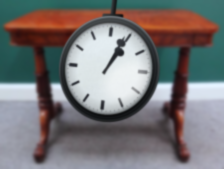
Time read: 1.04
